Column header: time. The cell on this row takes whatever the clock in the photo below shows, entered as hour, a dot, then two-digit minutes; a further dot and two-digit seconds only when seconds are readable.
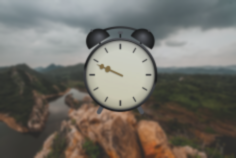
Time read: 9.49
